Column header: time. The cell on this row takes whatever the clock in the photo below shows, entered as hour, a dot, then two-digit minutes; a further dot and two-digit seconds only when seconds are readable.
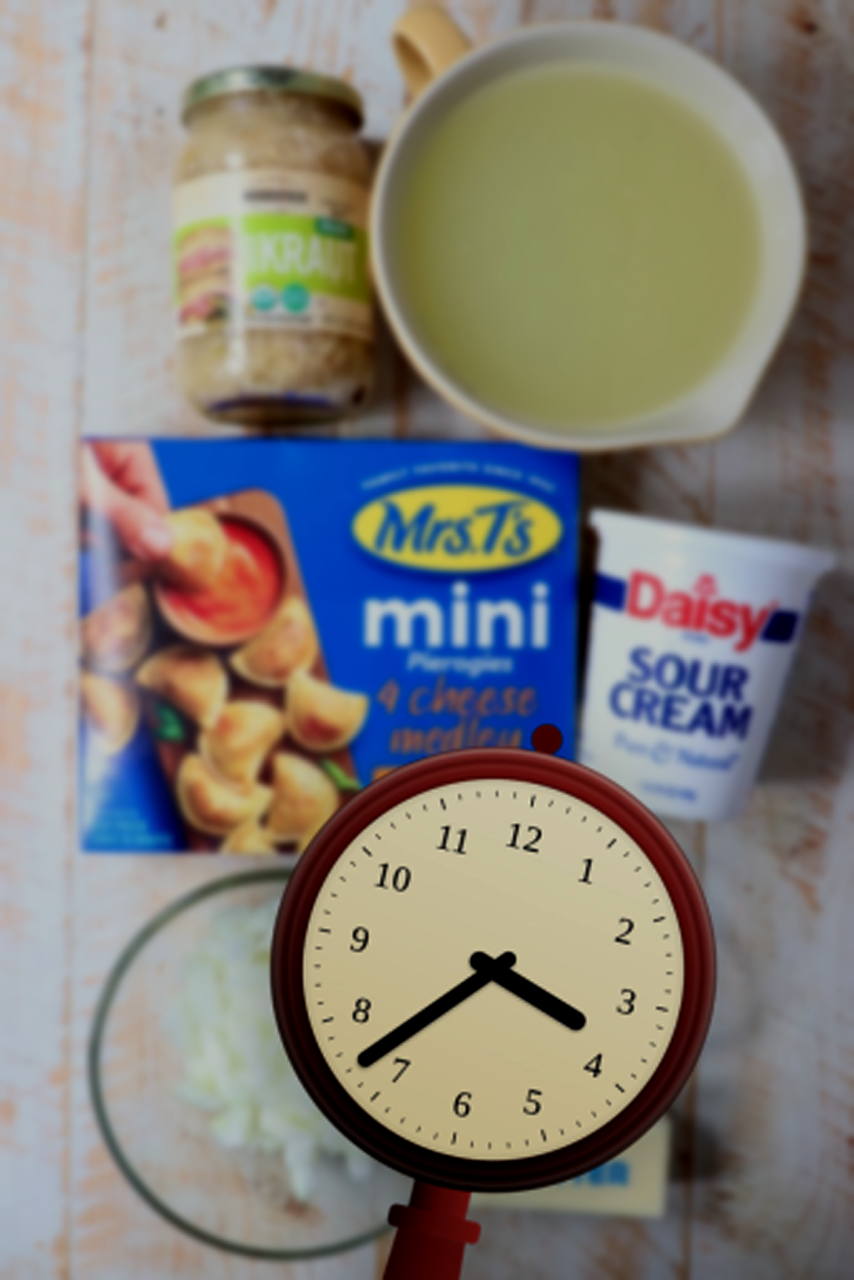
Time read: 3.37
